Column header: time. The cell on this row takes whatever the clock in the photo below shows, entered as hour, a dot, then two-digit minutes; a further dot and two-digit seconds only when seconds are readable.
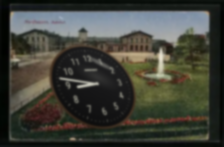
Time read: 8.47
